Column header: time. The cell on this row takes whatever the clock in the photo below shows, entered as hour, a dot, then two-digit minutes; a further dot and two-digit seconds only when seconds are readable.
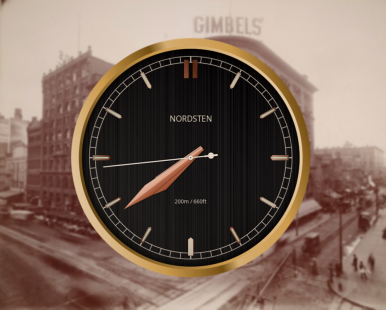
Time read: 7.38.44
